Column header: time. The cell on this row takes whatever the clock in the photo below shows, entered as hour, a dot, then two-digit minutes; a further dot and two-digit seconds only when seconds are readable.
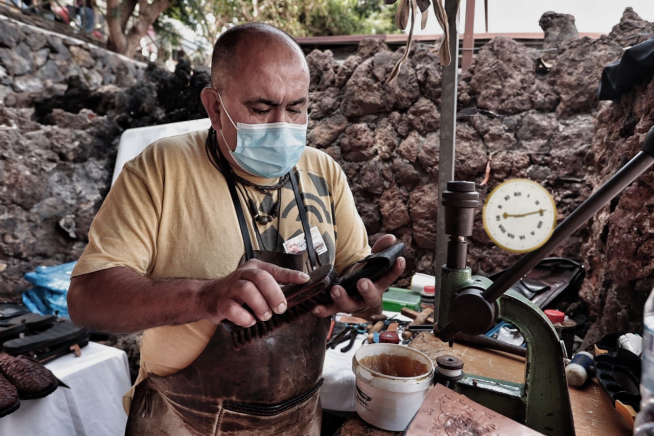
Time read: 9.14
